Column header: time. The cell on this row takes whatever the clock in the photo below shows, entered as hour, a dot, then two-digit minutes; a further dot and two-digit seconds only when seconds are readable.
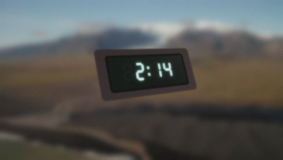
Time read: 2.14
